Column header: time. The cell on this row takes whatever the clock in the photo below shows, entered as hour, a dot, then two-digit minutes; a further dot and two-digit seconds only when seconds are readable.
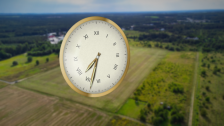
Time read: 7.33
